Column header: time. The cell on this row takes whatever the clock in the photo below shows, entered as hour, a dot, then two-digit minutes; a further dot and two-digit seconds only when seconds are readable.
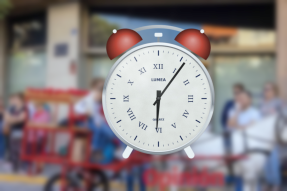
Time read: 6.06
